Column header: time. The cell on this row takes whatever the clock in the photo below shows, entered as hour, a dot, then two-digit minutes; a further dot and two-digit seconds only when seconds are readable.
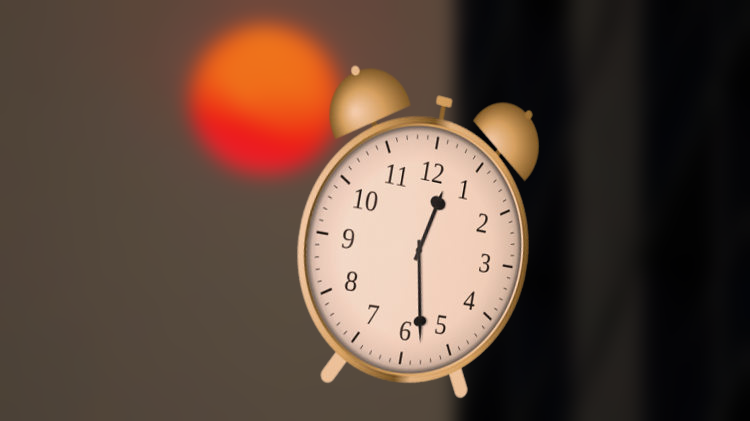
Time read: 12.28
